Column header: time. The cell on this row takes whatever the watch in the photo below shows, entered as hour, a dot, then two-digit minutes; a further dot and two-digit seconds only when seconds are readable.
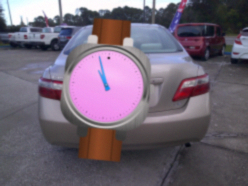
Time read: 10.57
